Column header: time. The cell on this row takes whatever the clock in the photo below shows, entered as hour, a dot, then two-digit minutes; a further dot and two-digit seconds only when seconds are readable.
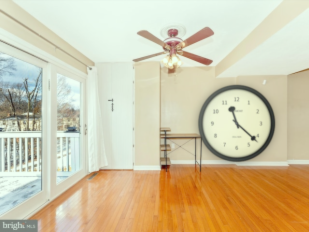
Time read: 11.22
